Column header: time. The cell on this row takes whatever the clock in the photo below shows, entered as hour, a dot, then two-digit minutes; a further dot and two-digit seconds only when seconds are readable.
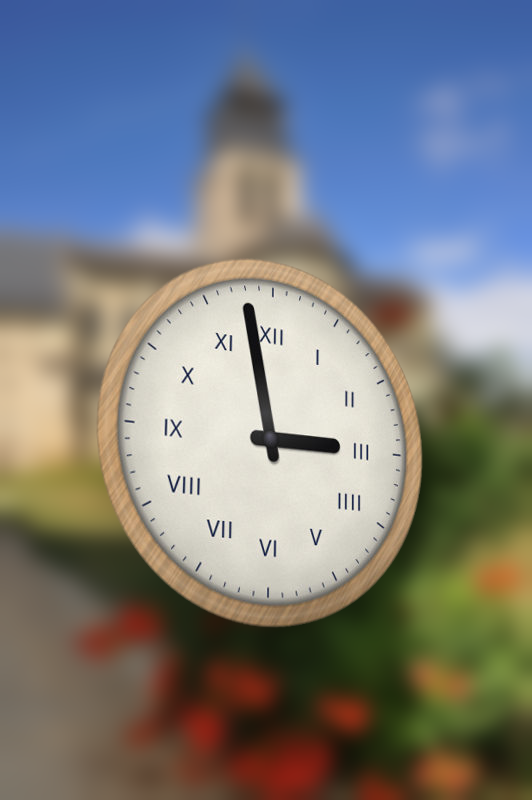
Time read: 2.58
